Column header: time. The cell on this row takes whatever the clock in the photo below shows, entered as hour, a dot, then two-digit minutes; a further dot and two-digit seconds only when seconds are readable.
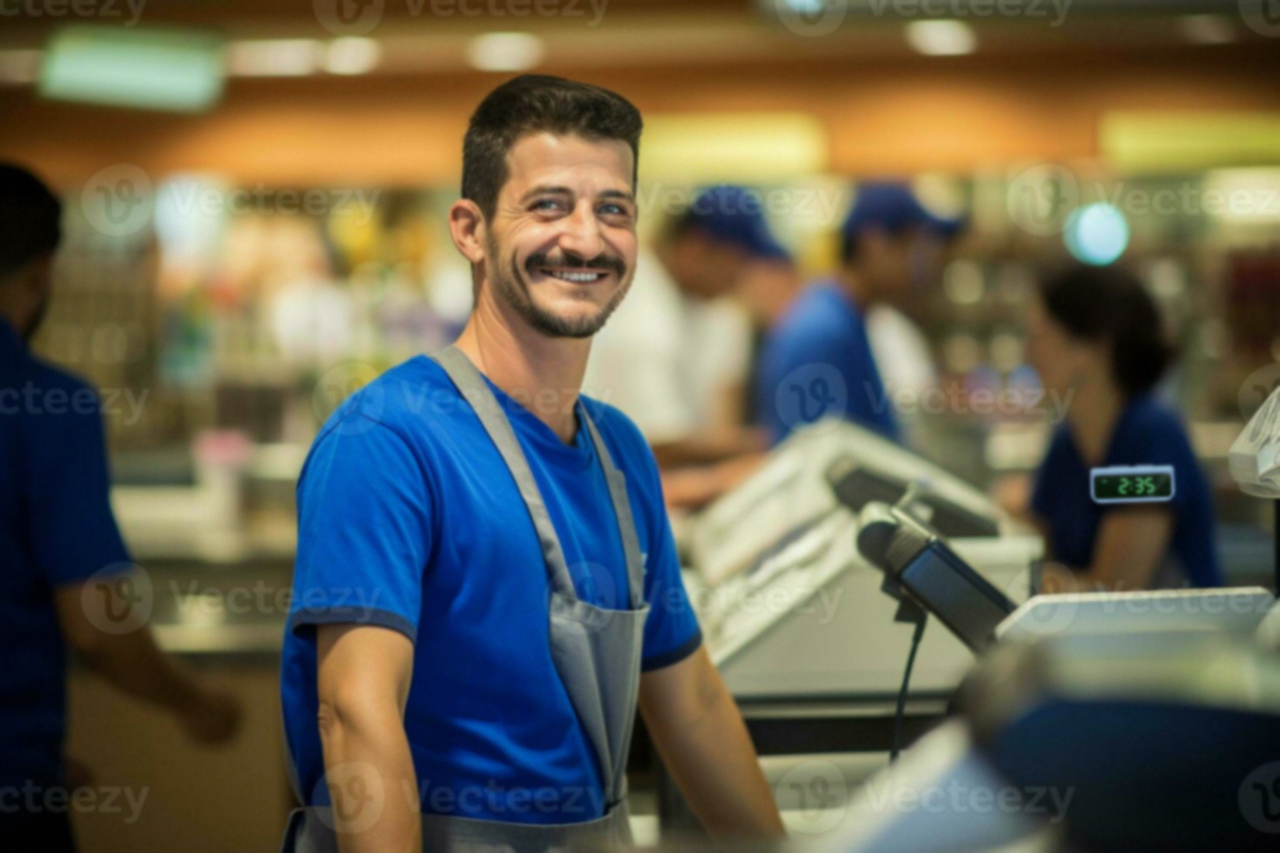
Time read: 2.35
